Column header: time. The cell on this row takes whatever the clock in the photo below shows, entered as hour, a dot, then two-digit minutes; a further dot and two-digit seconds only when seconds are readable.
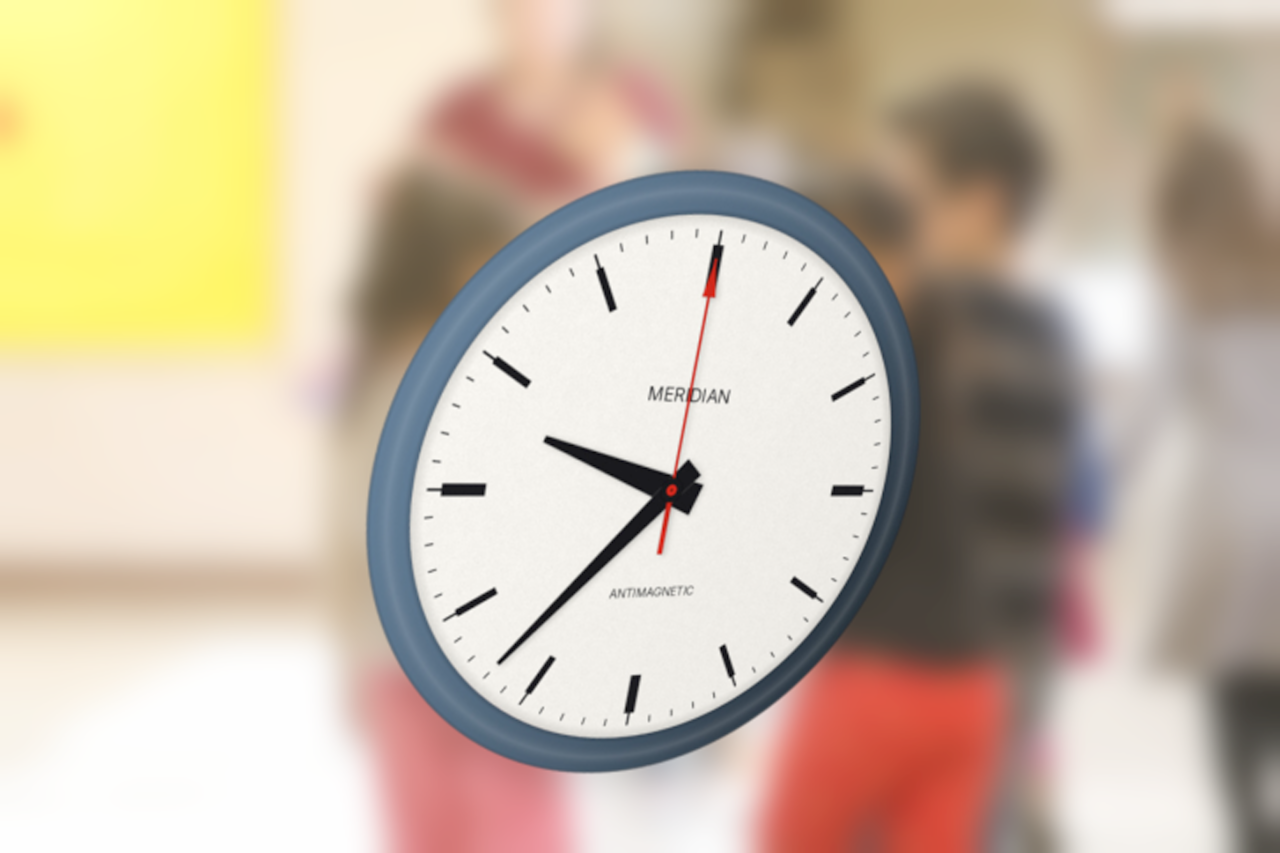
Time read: 9.37.00
